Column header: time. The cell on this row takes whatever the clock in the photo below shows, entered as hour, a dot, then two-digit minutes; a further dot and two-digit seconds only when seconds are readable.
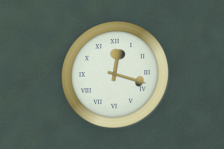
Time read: 12.18
